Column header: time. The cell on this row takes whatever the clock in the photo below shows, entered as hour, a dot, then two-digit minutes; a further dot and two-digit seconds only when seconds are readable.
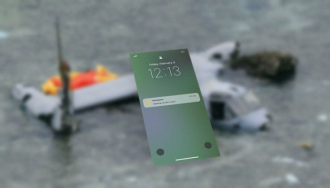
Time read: 12.13
